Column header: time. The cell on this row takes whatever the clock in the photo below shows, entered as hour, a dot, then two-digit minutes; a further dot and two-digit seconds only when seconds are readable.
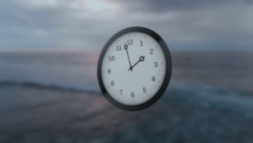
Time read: 1.58
